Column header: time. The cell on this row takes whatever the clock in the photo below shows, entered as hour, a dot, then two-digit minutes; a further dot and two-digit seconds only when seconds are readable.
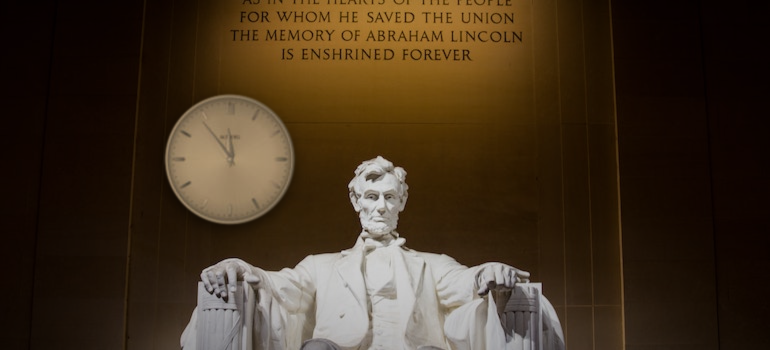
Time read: 11.54
